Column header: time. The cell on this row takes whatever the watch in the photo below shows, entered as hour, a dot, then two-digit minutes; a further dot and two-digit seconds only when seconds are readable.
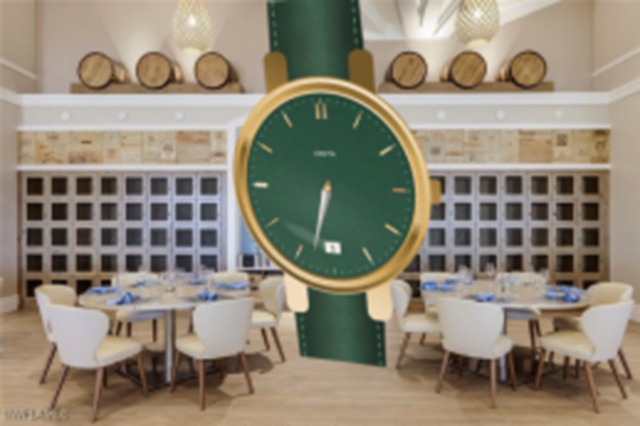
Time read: 6.33
